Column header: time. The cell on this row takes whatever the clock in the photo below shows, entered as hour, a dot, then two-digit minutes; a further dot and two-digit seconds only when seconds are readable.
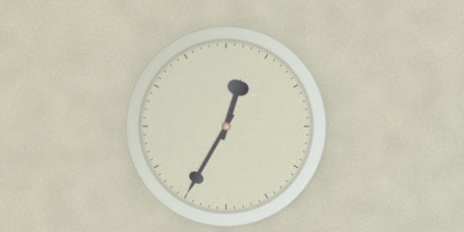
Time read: 12.35
